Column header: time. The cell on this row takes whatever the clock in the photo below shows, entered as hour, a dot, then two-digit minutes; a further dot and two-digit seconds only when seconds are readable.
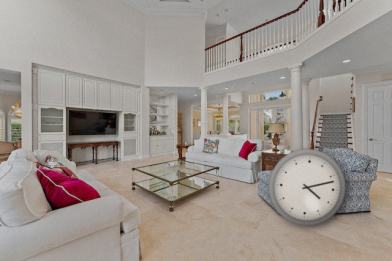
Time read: 4.12
